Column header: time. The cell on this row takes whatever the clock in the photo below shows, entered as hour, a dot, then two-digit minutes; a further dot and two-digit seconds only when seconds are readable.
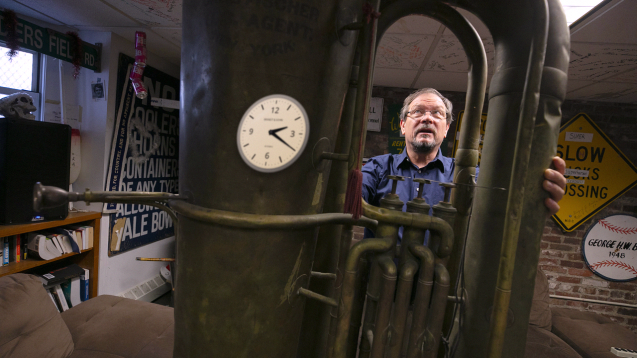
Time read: 2.20
